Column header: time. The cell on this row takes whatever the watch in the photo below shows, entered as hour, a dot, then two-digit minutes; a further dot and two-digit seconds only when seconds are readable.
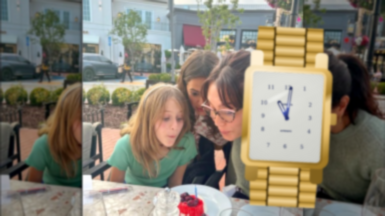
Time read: 11.01
